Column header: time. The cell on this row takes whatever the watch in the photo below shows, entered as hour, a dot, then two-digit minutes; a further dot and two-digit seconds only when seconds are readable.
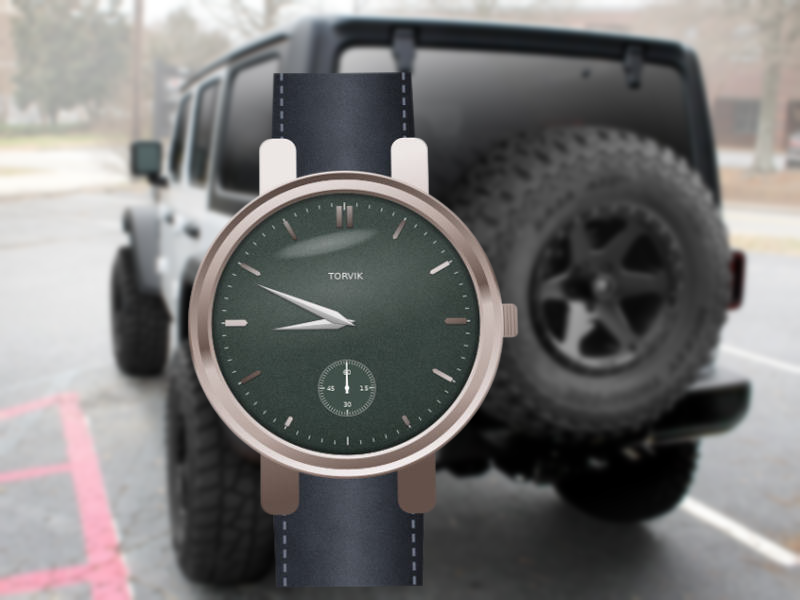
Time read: 8.49
